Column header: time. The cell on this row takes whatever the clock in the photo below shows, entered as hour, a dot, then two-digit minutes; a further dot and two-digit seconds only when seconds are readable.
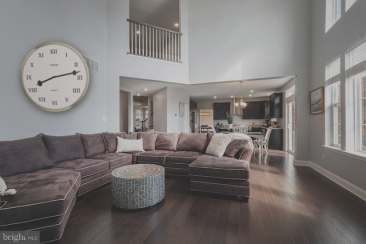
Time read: 8.13
